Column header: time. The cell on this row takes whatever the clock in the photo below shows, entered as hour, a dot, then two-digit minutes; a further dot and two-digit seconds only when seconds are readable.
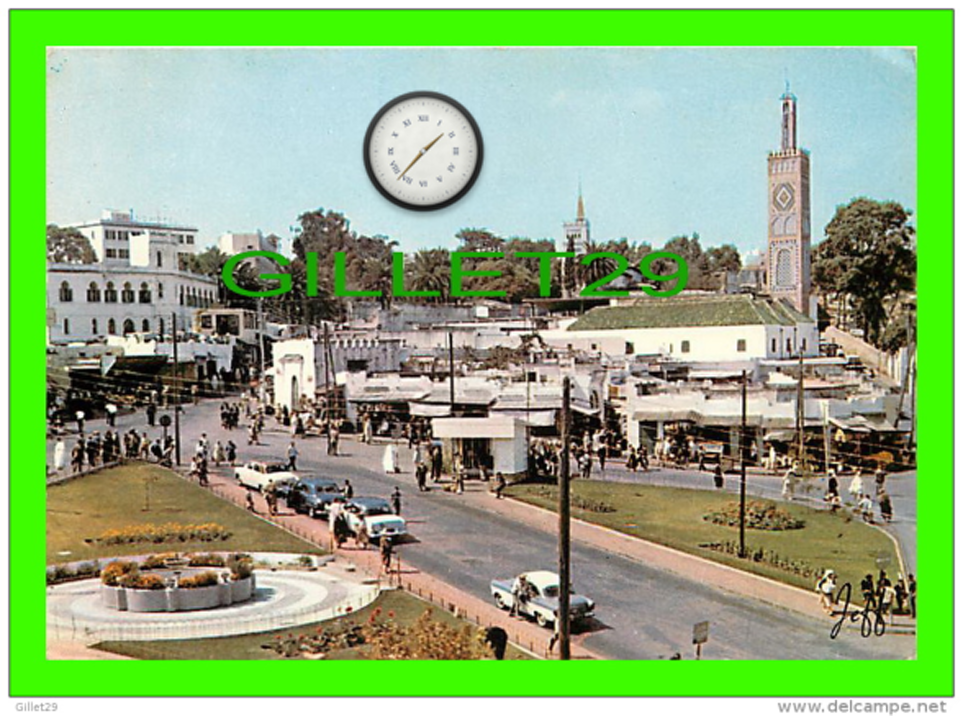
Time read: 1.37
